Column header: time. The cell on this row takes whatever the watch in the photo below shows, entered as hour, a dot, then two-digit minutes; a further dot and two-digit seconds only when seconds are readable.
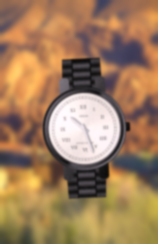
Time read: 10.27
